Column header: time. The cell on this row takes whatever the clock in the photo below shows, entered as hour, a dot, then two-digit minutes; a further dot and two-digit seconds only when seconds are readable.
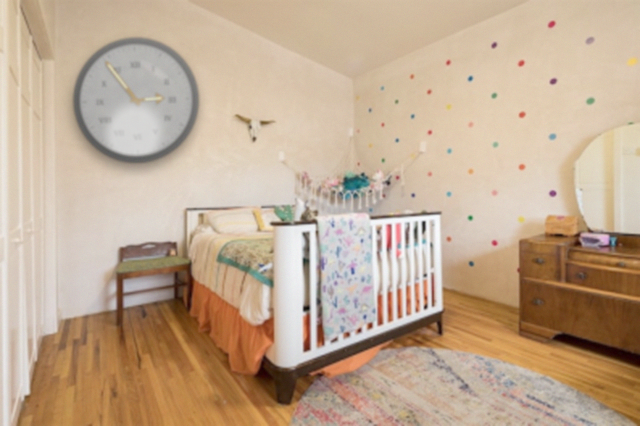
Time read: 2.54
